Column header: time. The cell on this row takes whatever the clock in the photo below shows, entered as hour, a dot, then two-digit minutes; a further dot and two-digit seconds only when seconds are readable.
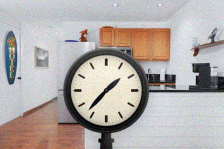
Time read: 1.37
